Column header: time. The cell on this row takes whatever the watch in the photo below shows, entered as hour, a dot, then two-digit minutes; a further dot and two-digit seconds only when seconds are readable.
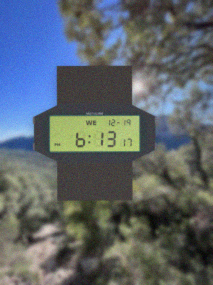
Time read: 6.13
